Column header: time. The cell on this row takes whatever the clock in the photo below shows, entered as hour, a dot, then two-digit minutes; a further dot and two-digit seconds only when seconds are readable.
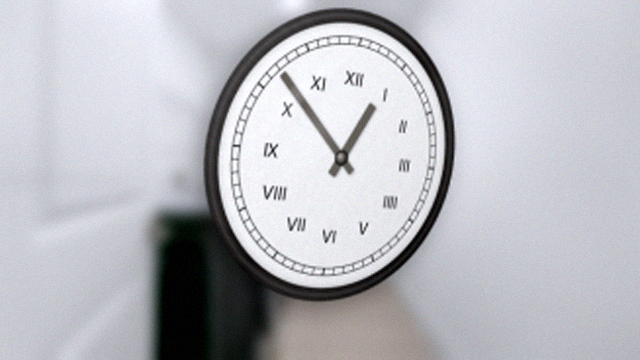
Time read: 12.52
